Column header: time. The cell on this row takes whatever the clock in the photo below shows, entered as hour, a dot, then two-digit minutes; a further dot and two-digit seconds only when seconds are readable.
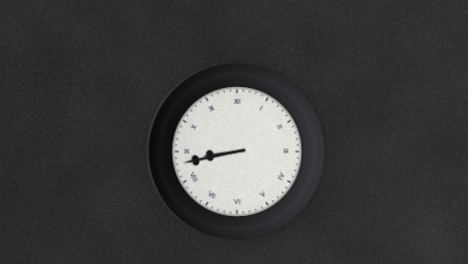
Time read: 8.43
